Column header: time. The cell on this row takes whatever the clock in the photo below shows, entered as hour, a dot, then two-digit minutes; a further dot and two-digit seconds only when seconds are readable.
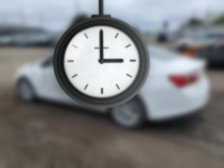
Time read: 3.00
